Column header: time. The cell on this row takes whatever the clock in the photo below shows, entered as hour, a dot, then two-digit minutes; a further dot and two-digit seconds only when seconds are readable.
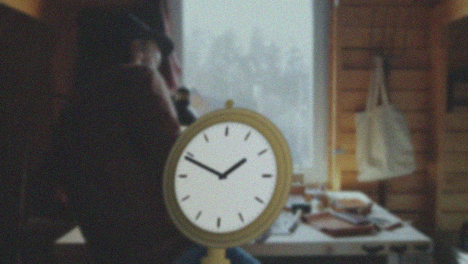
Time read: 1.49
